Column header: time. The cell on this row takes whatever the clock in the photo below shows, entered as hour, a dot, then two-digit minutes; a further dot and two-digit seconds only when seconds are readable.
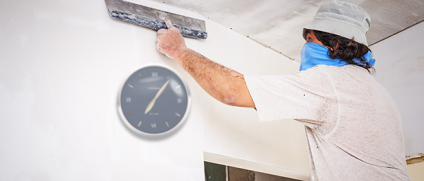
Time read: 7.06
